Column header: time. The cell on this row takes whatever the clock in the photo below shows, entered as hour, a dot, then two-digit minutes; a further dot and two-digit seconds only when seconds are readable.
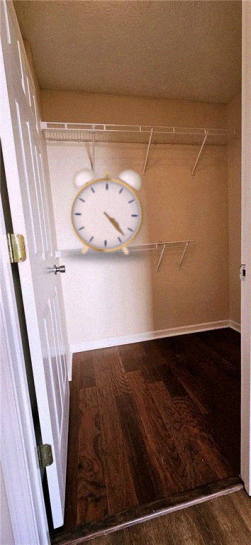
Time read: 4.23
